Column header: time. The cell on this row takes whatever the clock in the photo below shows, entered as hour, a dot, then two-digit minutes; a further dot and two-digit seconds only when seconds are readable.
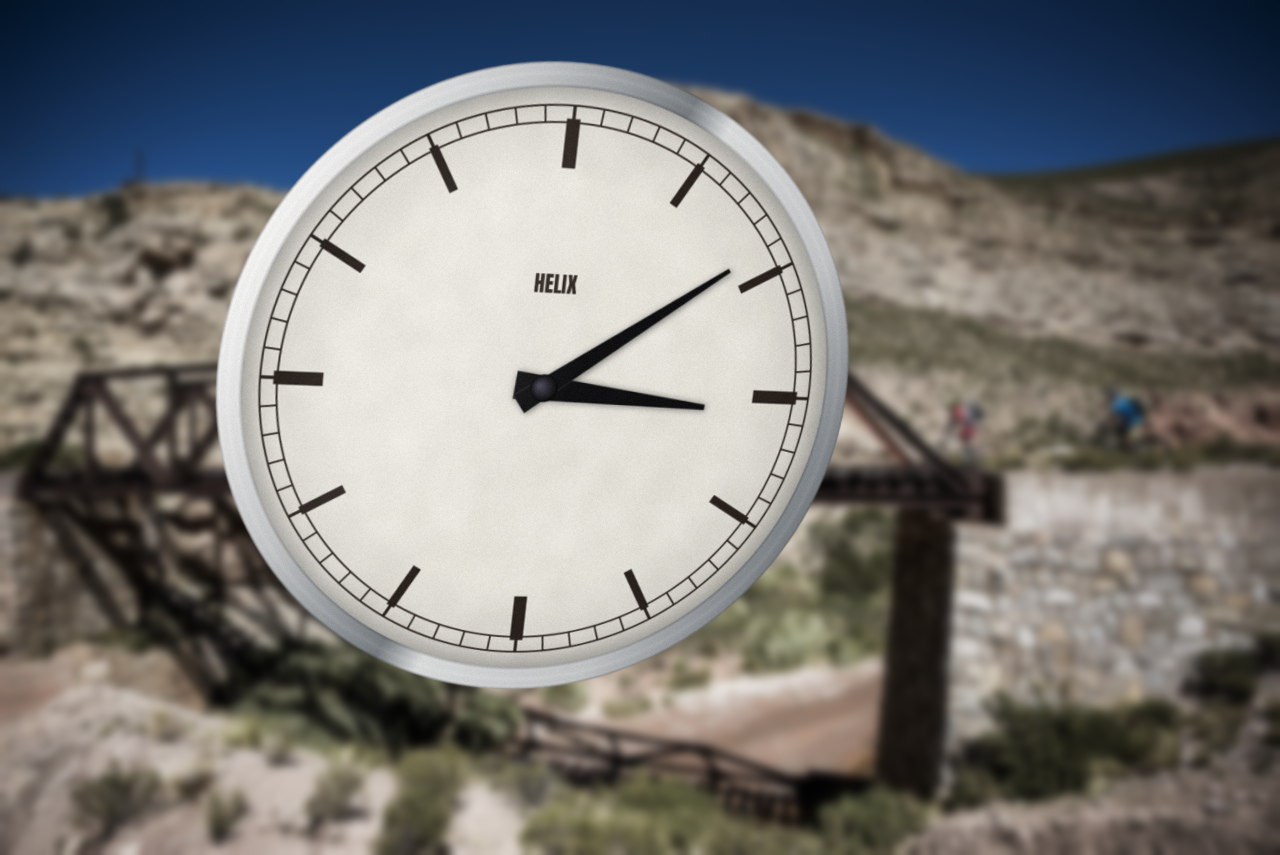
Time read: 3.09
